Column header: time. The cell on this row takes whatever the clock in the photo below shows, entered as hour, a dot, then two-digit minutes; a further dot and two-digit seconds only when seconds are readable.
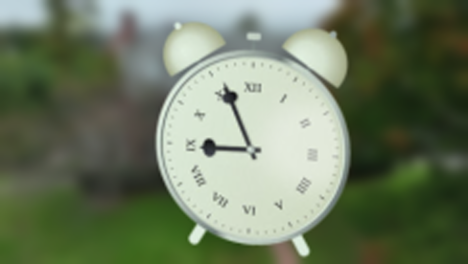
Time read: 8.56
